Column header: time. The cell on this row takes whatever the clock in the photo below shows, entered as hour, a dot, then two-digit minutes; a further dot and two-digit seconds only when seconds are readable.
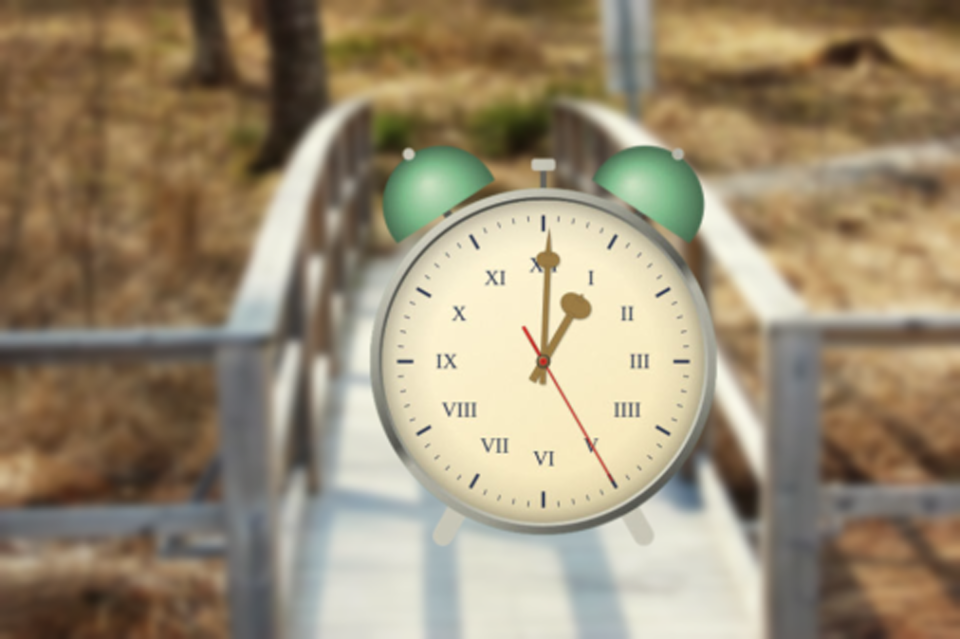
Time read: 1.00.25
